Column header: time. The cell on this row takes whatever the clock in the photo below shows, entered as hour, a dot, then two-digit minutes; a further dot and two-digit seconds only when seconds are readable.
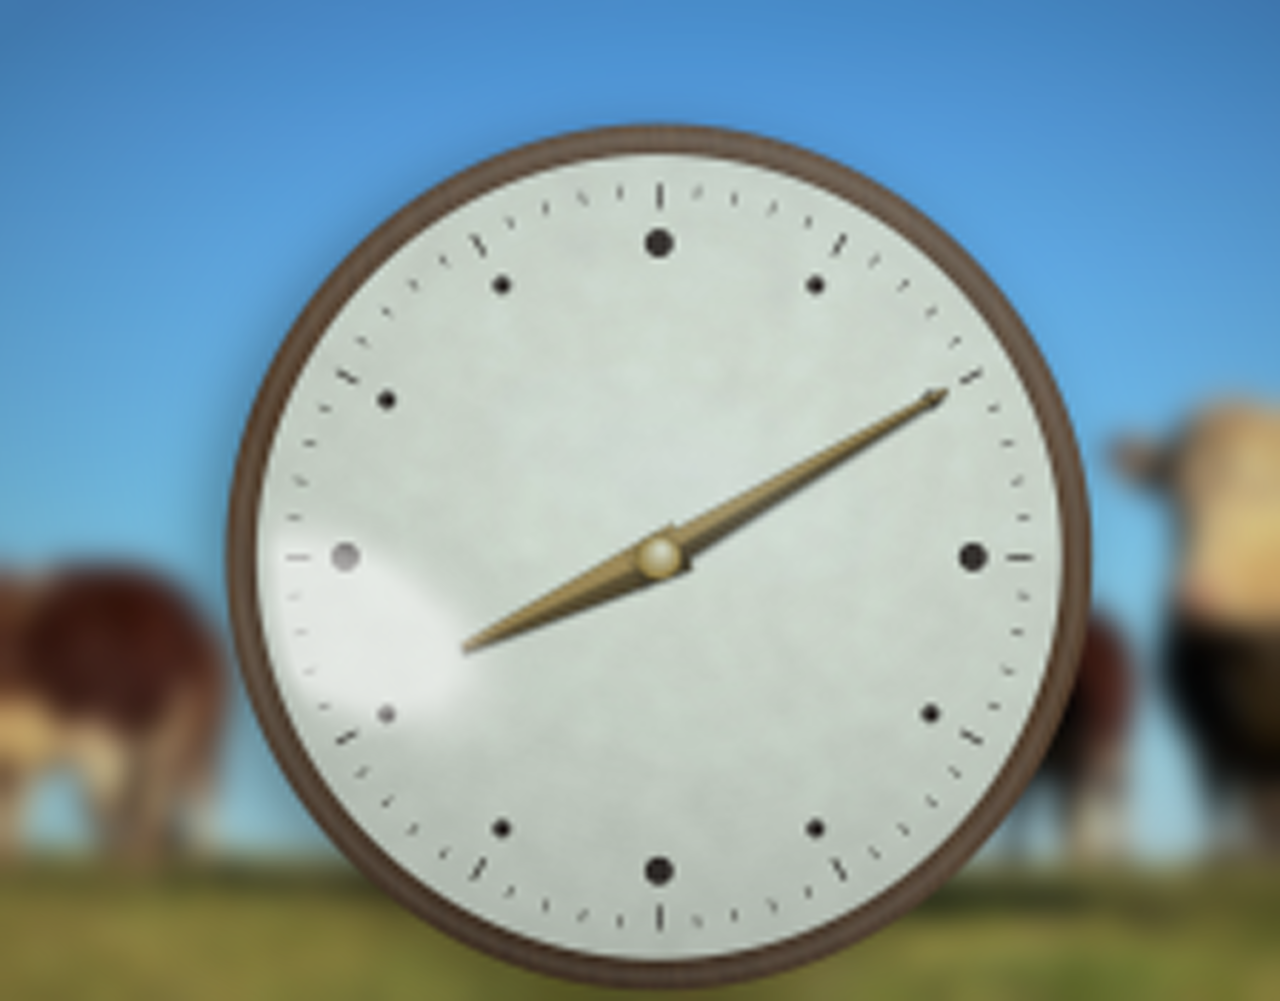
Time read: 8.10
